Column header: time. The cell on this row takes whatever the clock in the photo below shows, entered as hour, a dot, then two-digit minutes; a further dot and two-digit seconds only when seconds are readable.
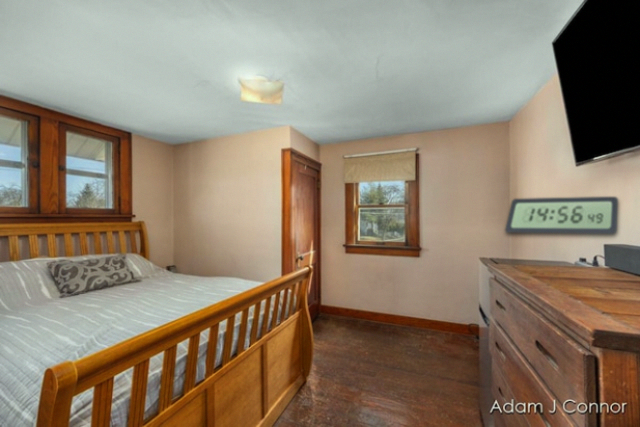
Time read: 14.56
